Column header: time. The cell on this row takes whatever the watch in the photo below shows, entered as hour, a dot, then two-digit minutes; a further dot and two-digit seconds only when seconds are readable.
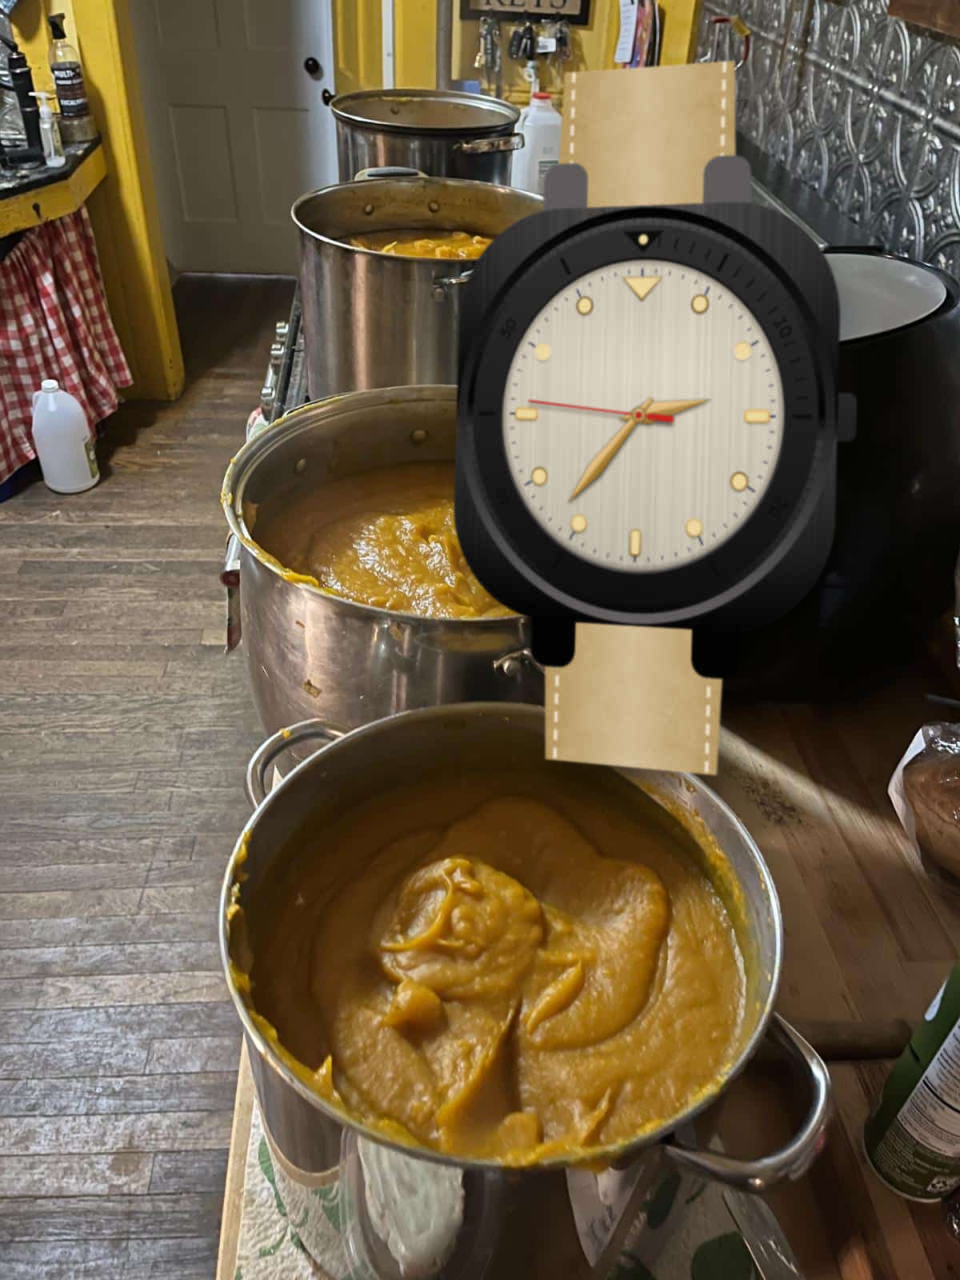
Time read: 2.36.46
